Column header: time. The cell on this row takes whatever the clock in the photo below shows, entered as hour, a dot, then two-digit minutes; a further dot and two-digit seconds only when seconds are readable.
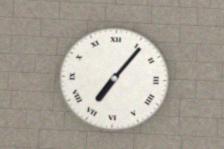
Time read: 7.06
